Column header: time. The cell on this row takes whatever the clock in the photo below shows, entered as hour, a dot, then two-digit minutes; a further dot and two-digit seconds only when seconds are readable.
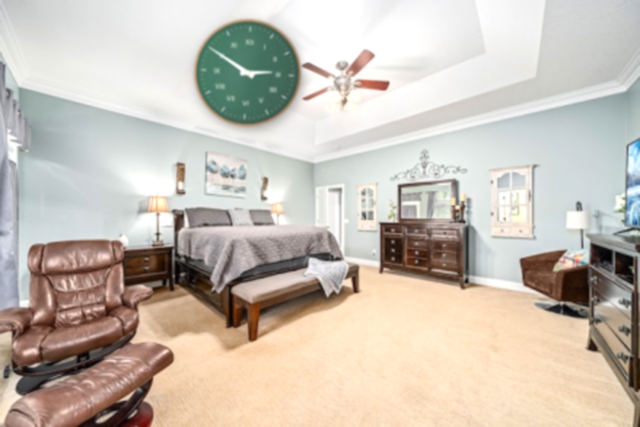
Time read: 2.50
